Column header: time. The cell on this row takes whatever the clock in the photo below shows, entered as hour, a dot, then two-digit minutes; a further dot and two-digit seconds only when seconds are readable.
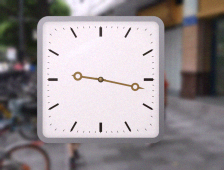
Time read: 9.17
